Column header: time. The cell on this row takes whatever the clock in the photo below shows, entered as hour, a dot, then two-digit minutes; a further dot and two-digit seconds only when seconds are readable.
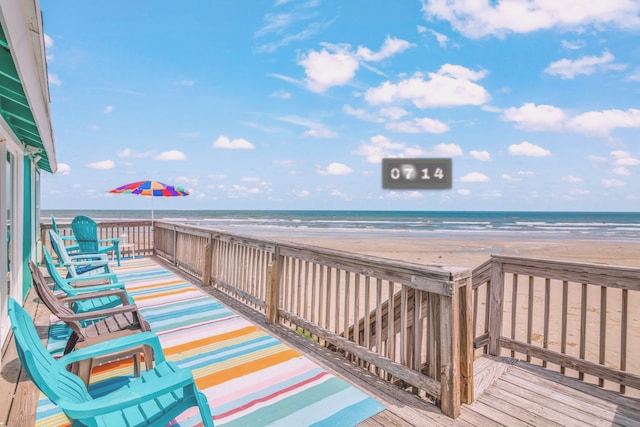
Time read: 7.14
